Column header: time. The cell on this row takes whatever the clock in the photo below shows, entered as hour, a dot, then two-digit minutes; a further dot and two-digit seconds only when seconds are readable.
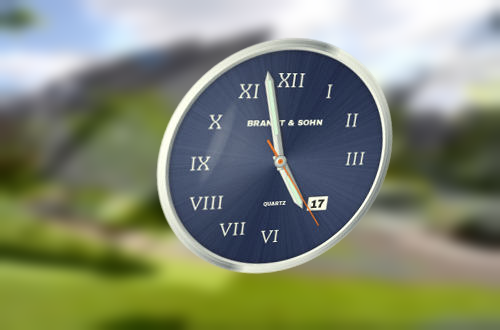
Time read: 4.57.24
